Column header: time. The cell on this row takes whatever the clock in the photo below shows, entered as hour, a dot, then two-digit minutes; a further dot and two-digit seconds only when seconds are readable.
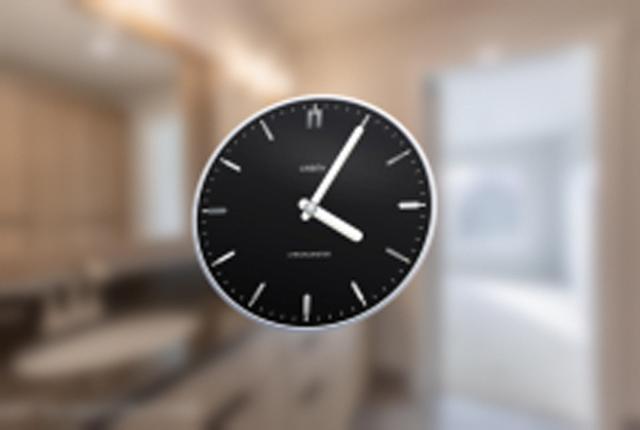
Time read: 4.05
